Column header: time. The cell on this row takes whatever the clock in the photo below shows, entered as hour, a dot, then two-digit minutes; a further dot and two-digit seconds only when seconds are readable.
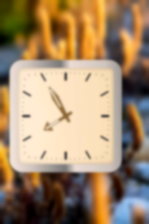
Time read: 7.55
